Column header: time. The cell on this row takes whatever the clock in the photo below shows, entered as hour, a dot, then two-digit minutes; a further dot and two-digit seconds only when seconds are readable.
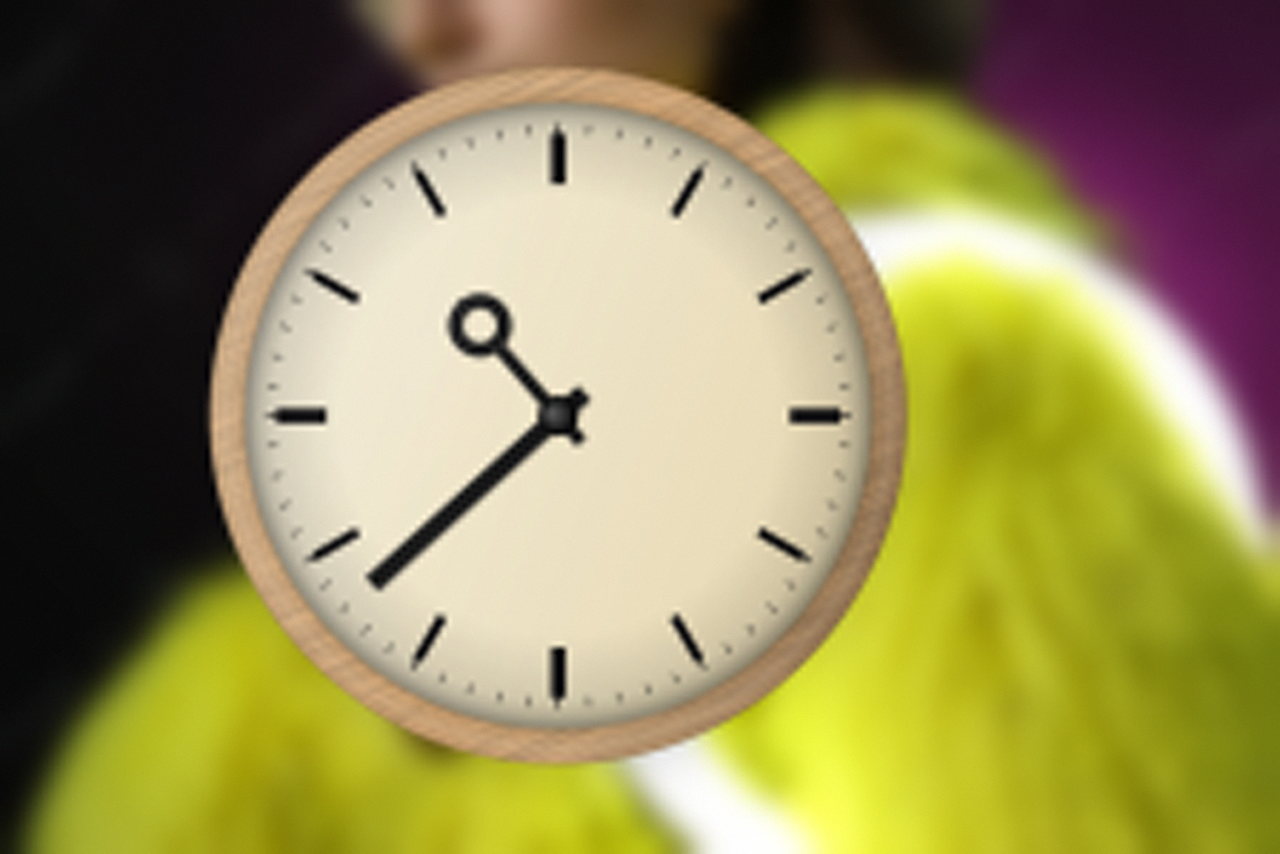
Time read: 10.38
